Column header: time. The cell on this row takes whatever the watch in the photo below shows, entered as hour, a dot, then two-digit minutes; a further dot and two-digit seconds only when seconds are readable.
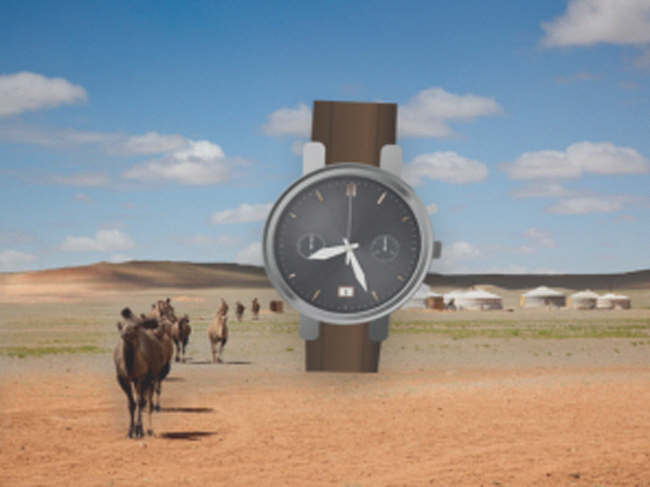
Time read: 8.26
